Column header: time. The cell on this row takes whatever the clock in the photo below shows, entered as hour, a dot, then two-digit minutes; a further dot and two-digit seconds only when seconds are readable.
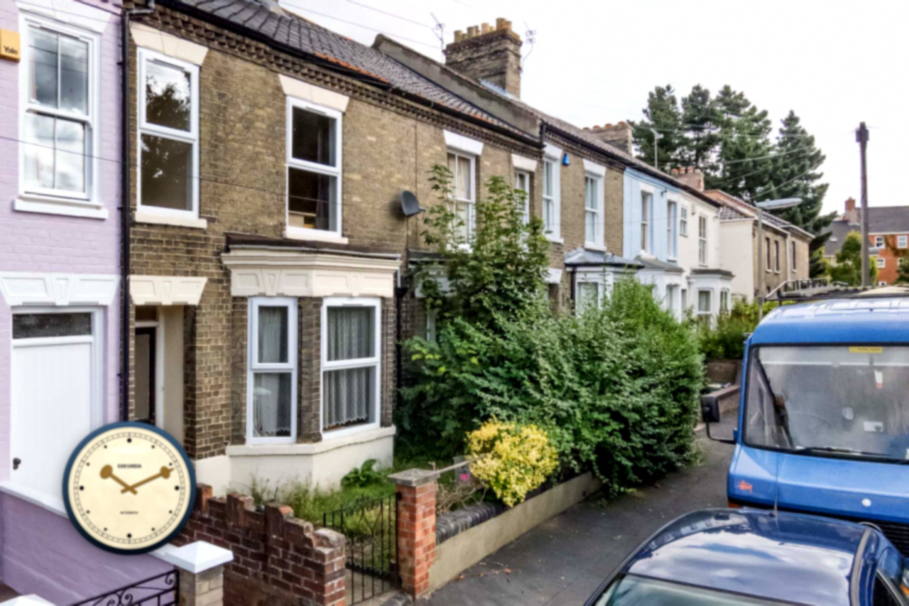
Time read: 10.11
